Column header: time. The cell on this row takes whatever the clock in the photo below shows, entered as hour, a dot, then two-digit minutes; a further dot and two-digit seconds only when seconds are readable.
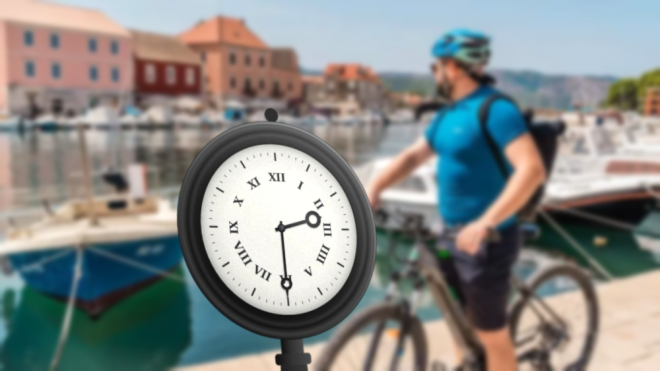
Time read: 2.30
